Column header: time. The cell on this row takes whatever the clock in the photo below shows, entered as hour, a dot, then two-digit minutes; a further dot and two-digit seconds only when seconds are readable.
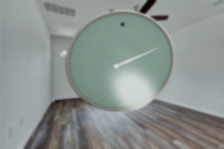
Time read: 2.11
